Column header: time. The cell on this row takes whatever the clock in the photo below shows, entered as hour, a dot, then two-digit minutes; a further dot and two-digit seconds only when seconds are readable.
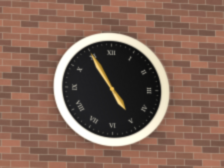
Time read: 4.55
